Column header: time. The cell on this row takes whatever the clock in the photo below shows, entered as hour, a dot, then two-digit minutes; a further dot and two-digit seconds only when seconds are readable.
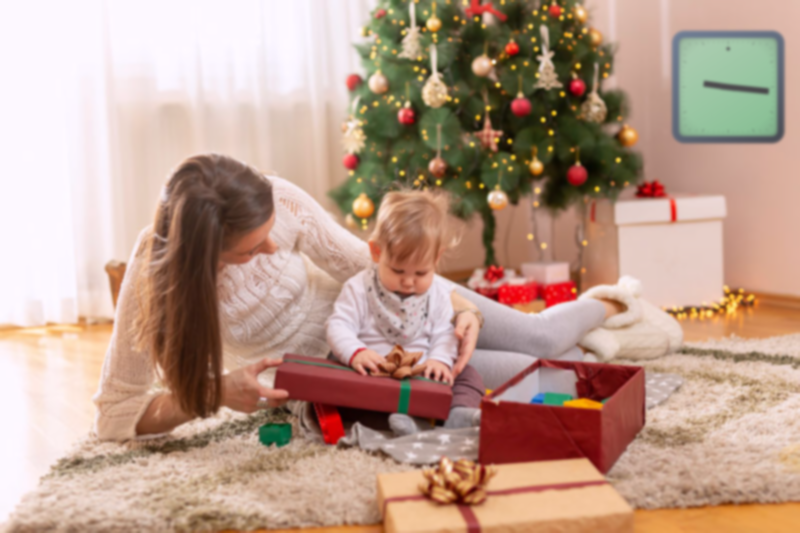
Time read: 9.16
